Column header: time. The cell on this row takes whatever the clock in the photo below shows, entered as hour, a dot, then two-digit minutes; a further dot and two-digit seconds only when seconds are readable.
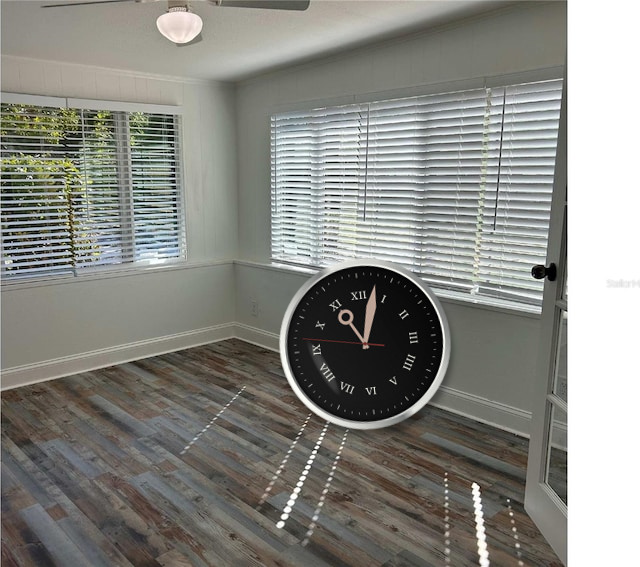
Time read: 11.02.47
